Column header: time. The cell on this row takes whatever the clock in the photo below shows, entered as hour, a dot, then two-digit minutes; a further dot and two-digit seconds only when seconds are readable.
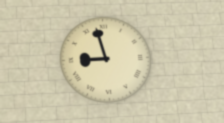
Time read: 8.58
